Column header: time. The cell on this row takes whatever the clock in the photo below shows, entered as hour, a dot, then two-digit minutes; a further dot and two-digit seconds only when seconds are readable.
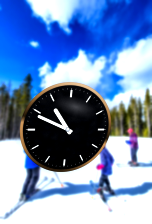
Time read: 10.49
